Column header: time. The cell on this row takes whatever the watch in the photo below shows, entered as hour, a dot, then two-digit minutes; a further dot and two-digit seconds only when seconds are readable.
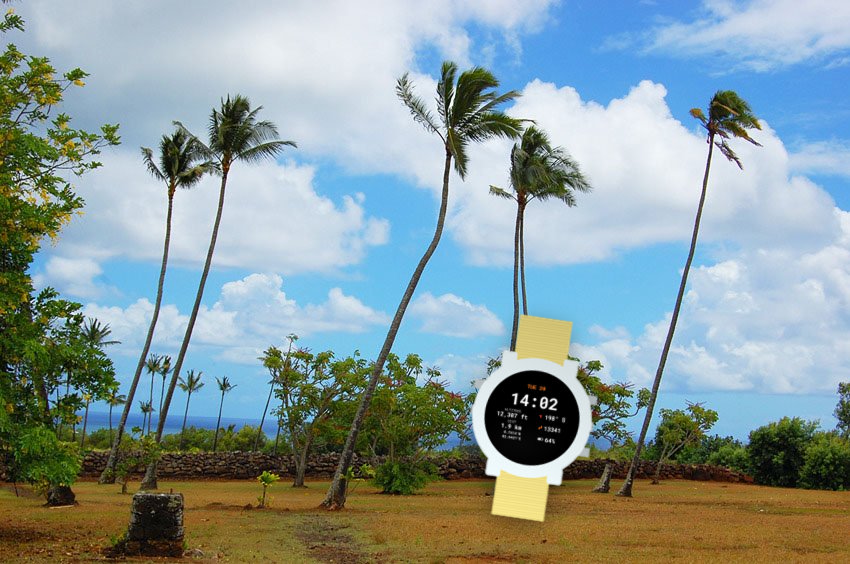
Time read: 14.02
